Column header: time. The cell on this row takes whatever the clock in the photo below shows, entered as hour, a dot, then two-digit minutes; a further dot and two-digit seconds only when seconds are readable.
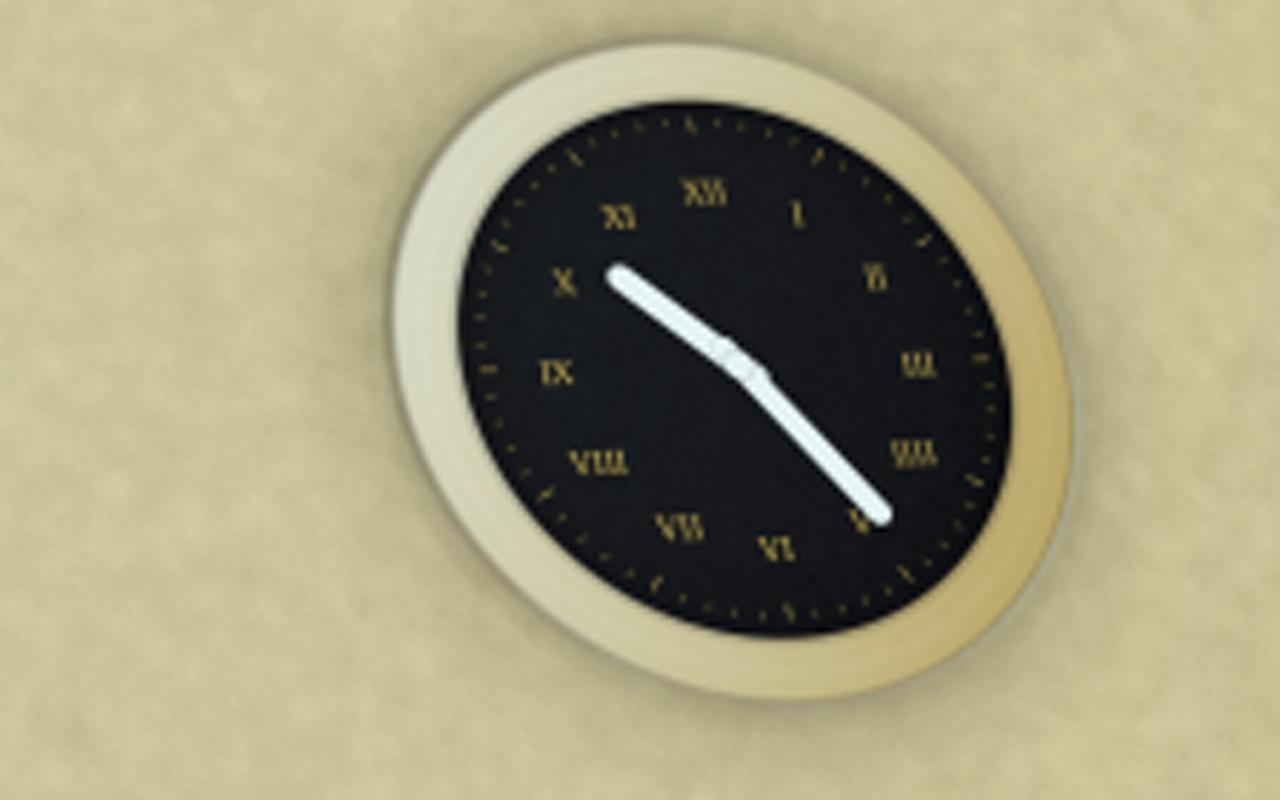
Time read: 10.24
